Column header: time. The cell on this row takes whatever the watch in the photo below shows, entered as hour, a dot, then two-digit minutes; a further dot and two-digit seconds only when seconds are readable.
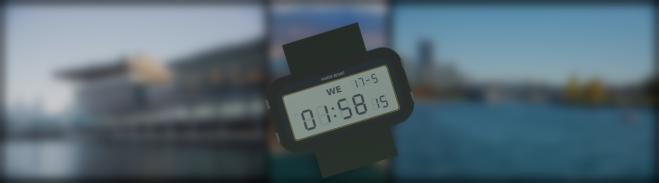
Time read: 1.58.15
